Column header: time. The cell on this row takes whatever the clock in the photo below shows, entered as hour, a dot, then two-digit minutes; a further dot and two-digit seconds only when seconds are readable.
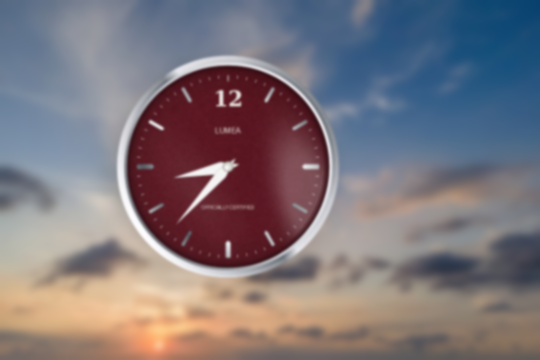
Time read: 8.37
